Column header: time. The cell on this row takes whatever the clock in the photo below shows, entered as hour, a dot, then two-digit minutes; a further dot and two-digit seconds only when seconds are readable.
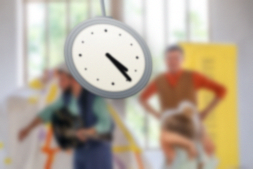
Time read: 4.24
